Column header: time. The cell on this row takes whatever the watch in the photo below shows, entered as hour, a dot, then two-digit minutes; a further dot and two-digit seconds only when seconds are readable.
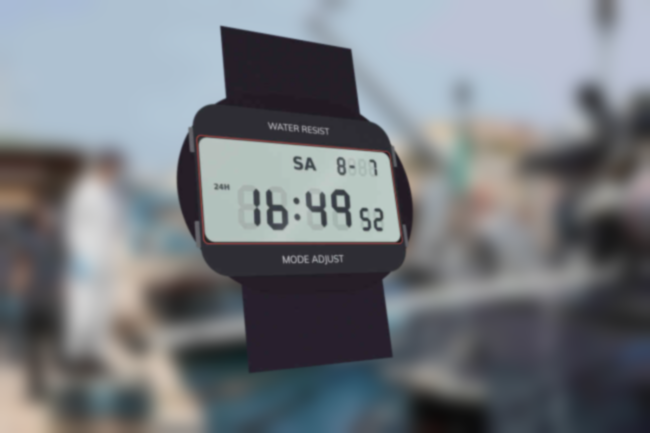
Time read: 16.49.52
